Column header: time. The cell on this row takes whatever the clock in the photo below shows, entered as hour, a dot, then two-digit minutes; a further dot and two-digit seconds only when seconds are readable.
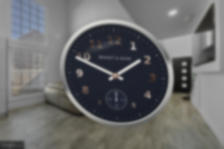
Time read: 1.49
